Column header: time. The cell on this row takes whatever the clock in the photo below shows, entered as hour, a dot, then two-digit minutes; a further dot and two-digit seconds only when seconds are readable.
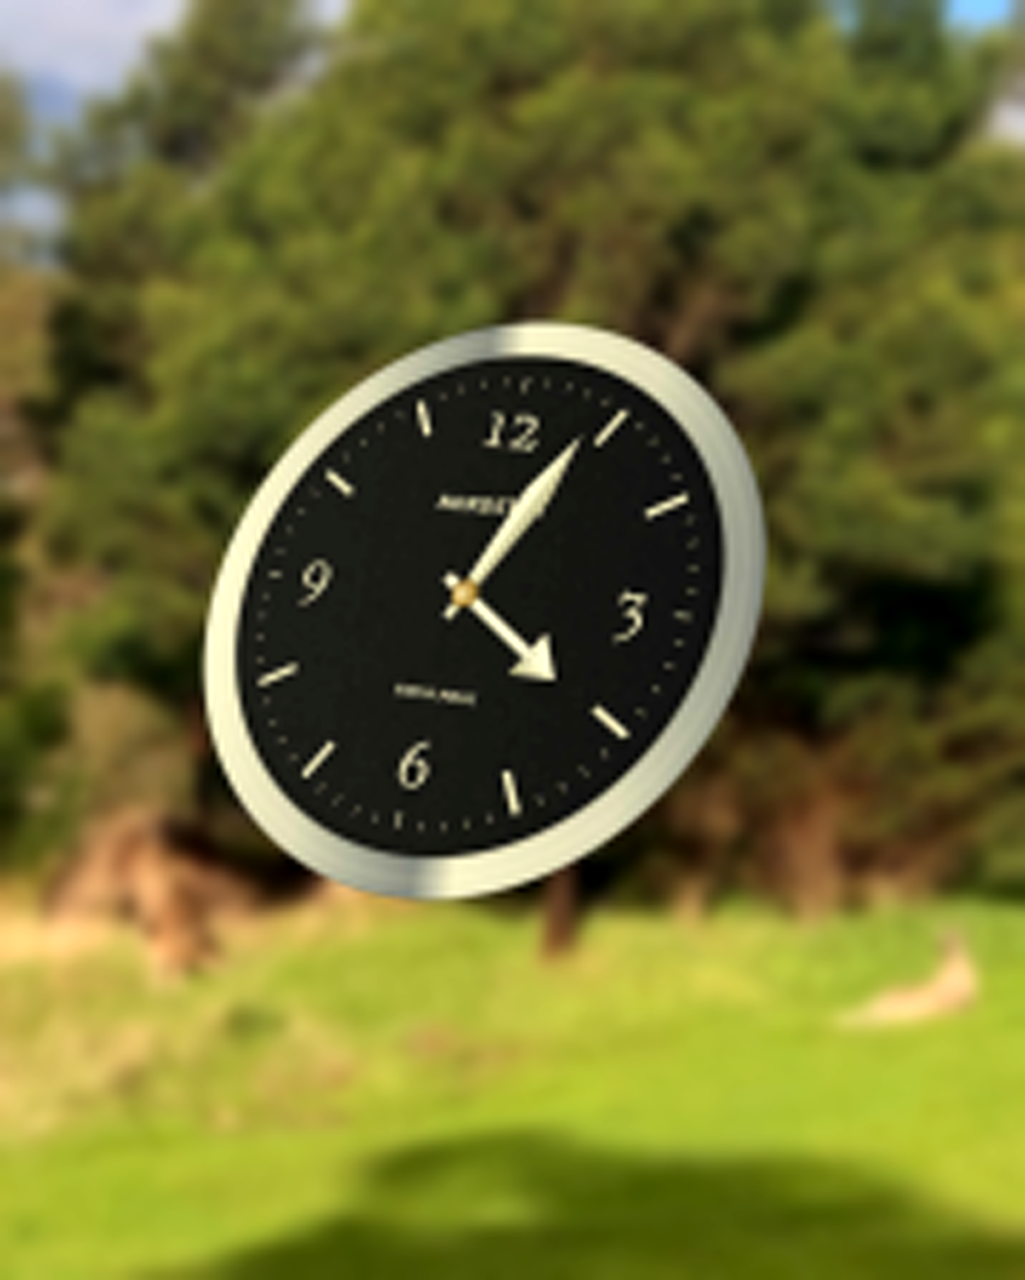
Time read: 4.04
